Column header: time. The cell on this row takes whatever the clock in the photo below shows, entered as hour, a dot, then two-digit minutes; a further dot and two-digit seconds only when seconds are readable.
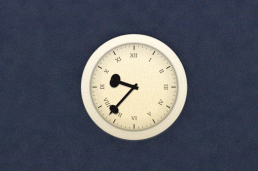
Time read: 9.37
